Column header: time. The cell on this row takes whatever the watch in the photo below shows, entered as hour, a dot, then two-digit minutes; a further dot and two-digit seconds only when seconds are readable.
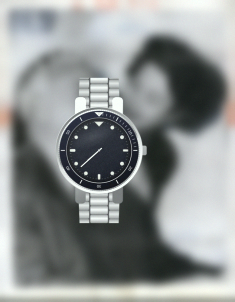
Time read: 7.38
